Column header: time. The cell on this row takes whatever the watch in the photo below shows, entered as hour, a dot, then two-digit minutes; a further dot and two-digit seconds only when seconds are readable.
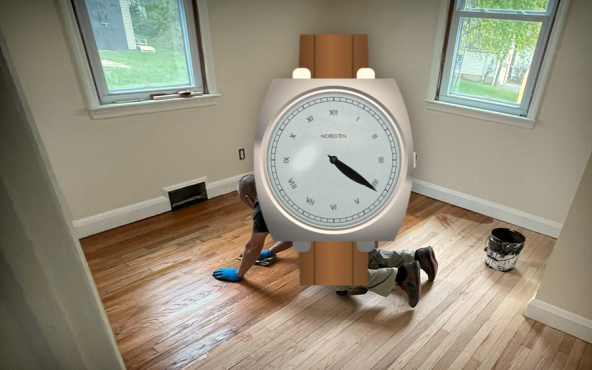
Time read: 4.21
